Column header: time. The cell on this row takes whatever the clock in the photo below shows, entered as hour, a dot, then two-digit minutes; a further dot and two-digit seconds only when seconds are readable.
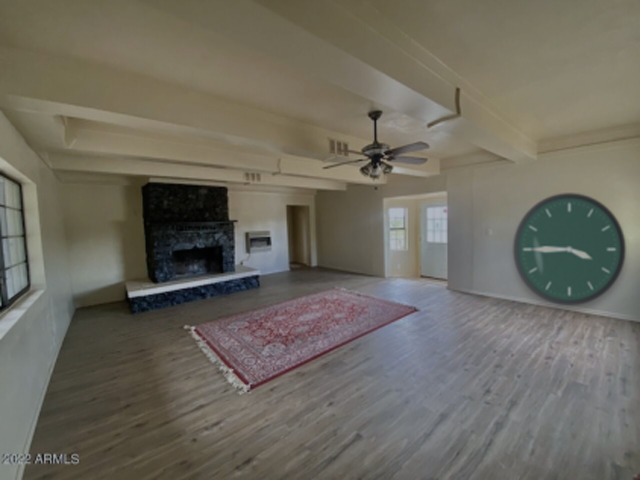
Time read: 3.45
